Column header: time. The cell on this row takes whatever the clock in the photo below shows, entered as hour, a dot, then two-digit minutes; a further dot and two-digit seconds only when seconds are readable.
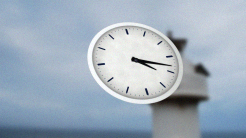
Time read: 4.18
